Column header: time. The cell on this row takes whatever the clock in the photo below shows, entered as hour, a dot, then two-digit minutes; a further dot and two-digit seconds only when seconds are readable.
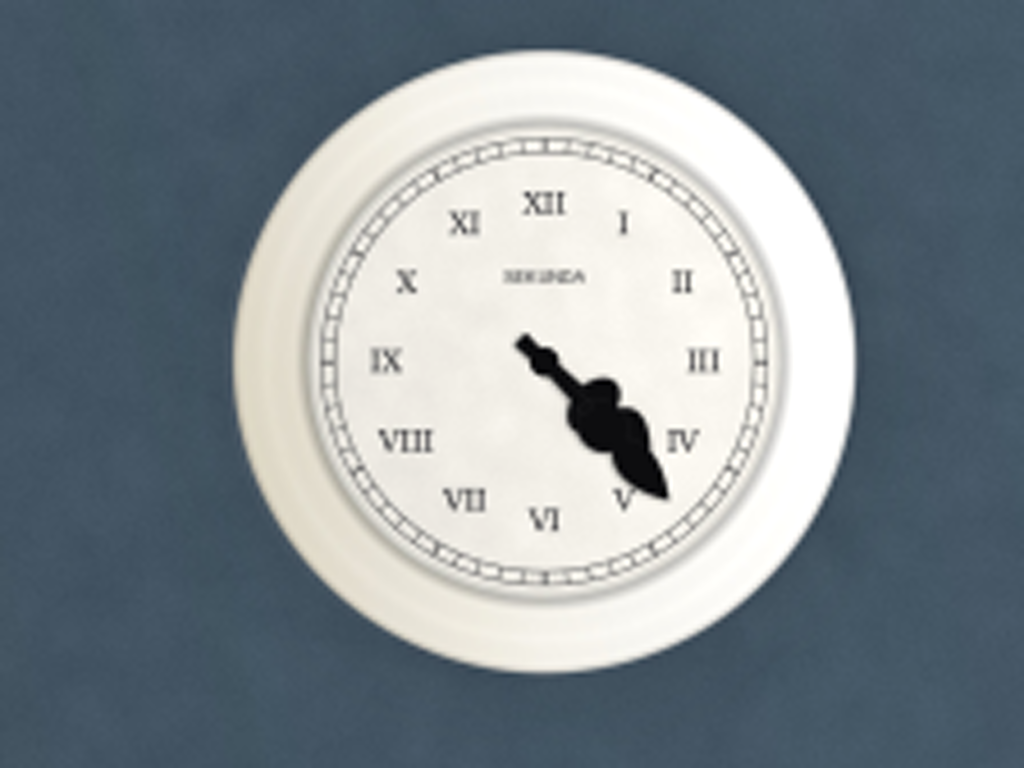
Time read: 4.23
